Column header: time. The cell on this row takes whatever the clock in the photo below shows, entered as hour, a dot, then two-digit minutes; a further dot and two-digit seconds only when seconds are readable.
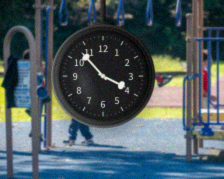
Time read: 3.53
